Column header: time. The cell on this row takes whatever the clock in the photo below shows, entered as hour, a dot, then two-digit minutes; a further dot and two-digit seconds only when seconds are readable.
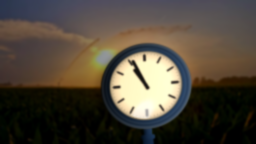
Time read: 10.56
